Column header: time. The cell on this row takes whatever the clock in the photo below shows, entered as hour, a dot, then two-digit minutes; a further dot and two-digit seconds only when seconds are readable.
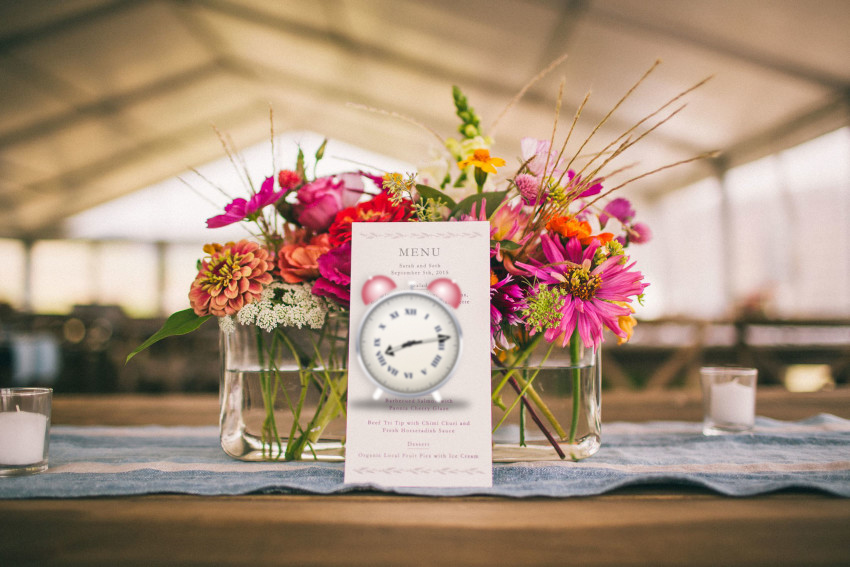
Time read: 8.13
